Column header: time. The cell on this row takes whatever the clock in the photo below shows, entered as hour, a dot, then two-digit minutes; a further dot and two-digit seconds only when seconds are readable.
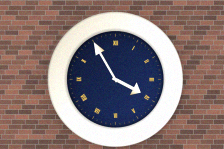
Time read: 3.55
